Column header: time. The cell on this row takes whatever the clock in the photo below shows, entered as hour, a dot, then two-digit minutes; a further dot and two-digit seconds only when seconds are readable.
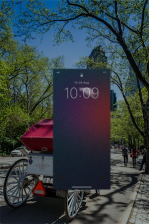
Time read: 10.09
